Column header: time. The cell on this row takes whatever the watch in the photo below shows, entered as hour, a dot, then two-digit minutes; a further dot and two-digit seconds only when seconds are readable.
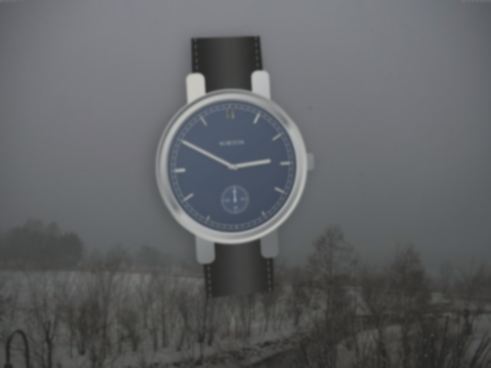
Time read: 2.50
